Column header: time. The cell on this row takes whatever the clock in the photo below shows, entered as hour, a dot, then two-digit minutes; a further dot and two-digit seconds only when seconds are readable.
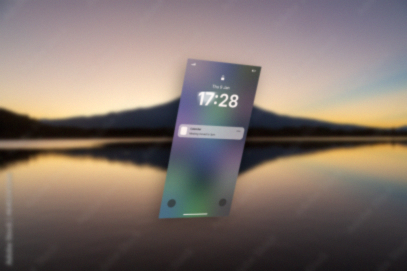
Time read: 17.28
